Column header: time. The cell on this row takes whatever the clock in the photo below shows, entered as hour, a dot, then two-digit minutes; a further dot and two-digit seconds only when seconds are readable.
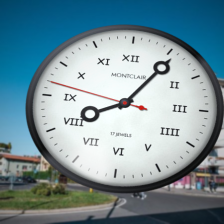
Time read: 8.05.47
